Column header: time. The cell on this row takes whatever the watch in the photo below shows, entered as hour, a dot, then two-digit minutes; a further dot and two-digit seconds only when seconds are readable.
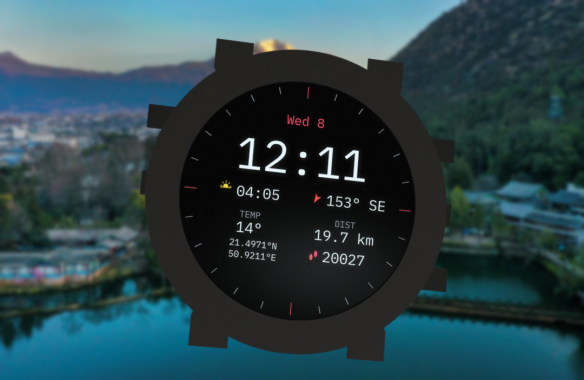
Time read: 12.11
